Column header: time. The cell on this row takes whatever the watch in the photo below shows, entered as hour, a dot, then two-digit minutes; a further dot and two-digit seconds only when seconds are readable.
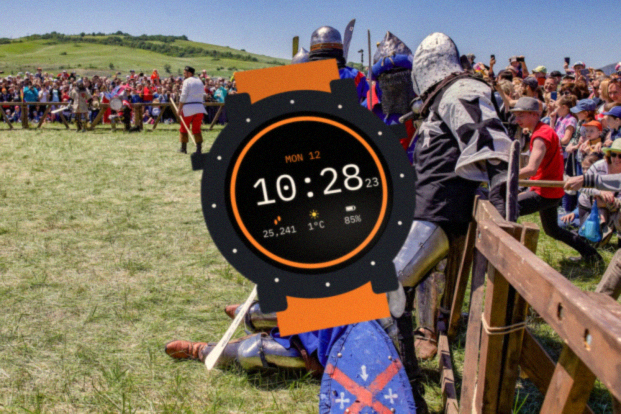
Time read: 10.28.23
